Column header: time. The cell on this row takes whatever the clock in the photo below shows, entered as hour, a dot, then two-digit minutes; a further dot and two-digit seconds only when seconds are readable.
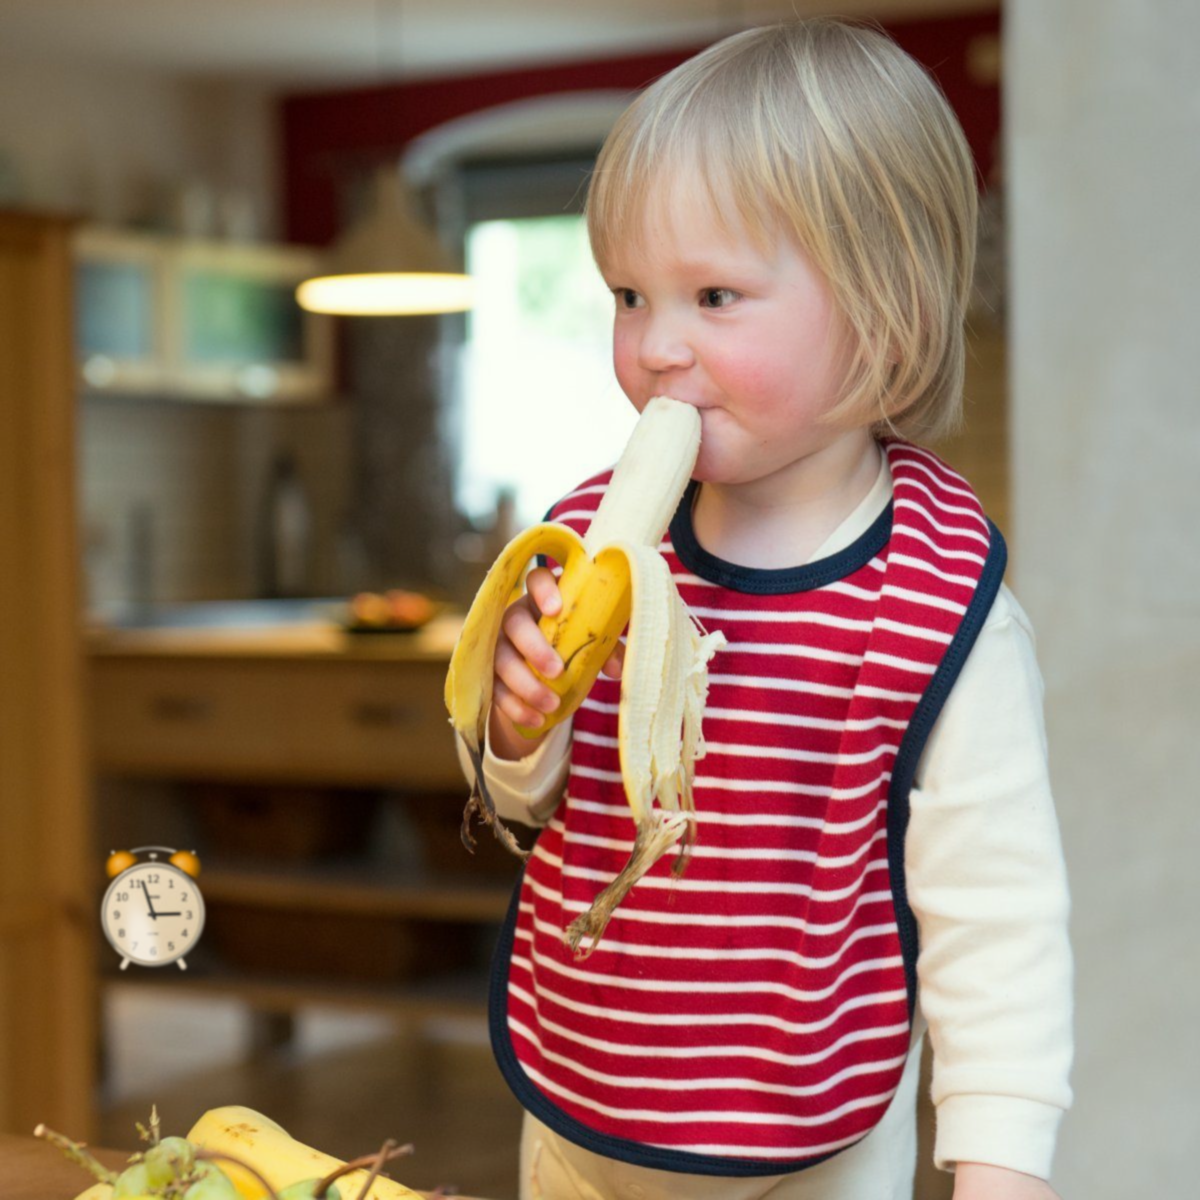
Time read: 2.57
